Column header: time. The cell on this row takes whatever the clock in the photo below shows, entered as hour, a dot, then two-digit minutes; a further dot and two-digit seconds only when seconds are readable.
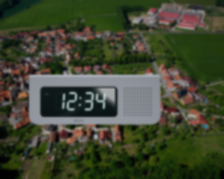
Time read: 12.34
